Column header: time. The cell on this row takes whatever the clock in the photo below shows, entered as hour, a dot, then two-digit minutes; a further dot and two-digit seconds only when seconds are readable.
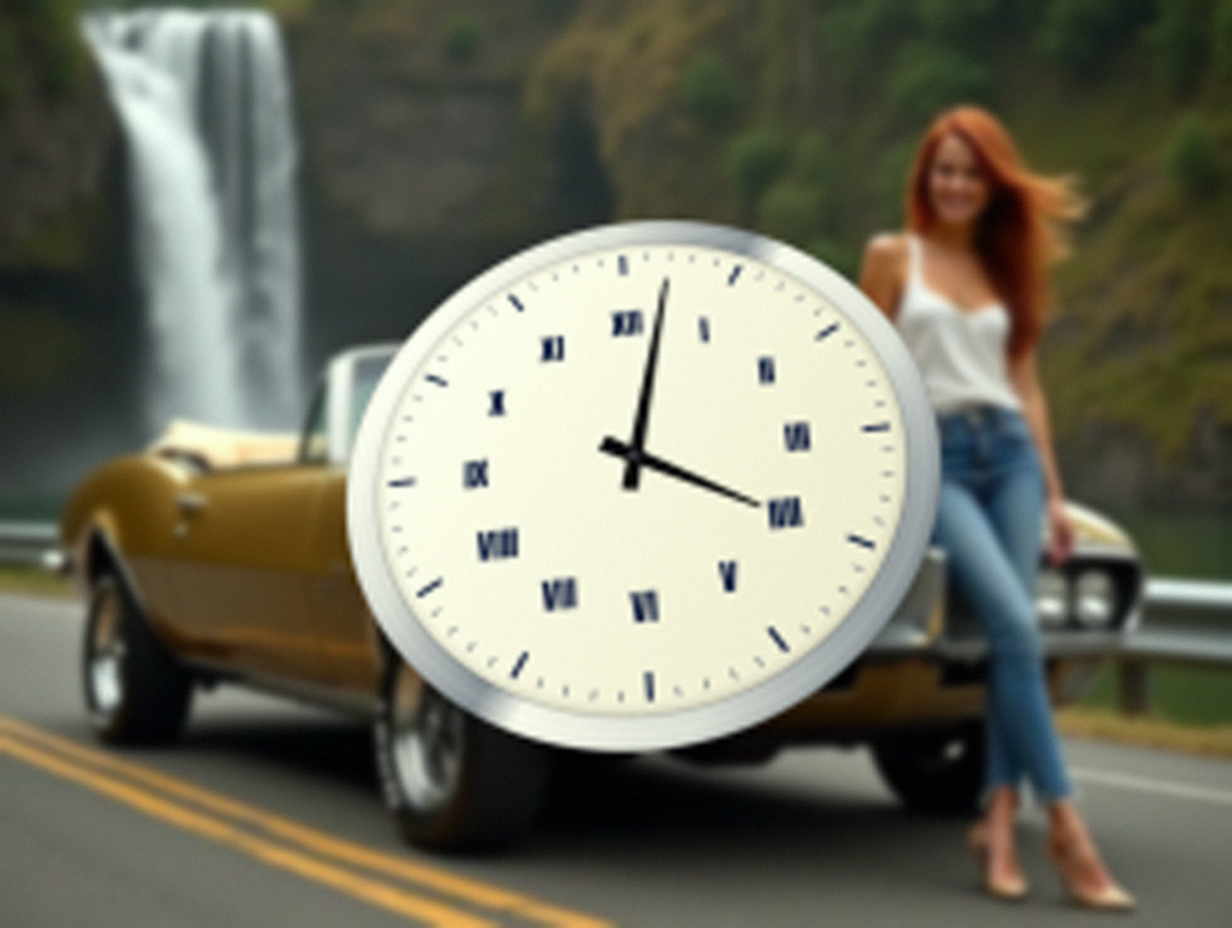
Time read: 4.02
